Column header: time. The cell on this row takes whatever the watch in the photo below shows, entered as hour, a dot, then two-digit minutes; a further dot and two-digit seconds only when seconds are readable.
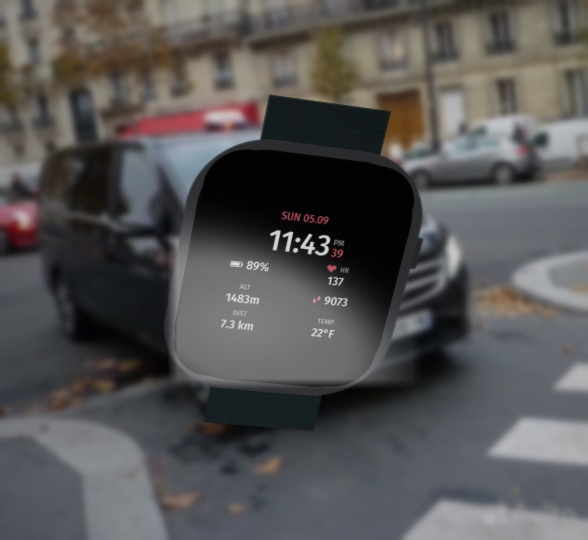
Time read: 11.43.39
